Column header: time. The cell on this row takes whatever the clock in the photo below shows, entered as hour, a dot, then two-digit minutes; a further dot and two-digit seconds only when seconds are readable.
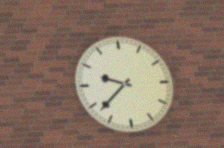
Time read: 9.38
